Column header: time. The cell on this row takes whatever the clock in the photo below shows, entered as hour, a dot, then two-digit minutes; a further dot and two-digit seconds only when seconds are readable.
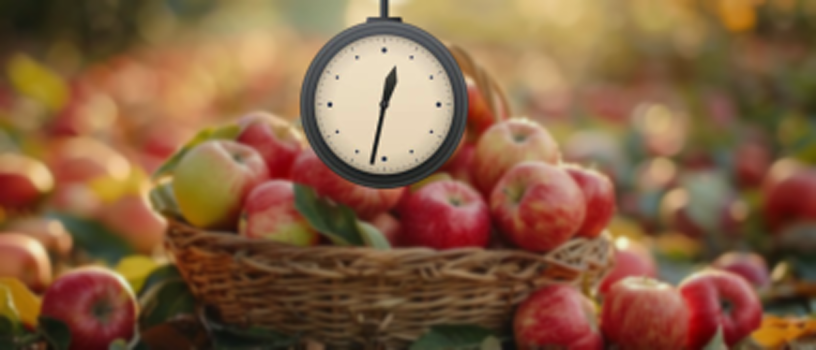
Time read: 12.32
